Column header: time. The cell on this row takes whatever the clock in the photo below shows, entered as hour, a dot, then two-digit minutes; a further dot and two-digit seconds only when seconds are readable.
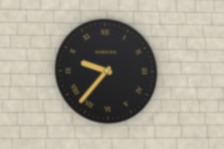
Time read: 9.37
